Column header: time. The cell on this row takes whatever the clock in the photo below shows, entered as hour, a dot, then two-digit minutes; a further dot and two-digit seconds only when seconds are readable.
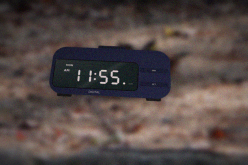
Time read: 11.55
